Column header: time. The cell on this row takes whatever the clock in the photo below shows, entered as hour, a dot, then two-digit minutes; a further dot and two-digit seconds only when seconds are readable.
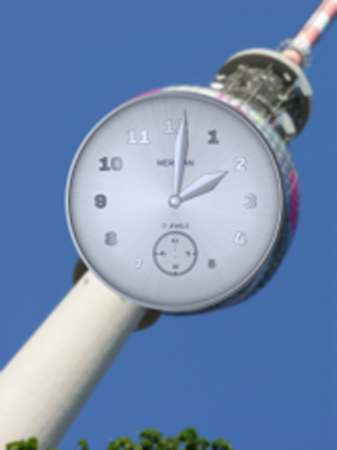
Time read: 2.01
